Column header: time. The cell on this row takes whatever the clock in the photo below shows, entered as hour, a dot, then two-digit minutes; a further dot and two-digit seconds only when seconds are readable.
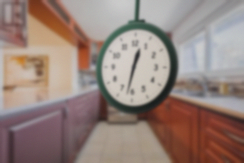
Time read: 12.32
